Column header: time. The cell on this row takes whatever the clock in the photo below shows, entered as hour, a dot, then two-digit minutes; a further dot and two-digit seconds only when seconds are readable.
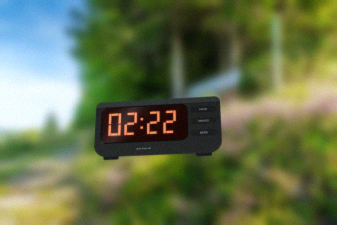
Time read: 2.22
